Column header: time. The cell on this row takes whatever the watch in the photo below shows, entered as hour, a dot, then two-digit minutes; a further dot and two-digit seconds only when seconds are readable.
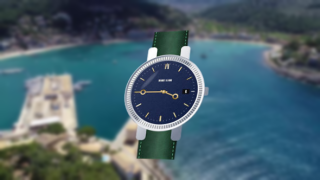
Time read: 3.45
